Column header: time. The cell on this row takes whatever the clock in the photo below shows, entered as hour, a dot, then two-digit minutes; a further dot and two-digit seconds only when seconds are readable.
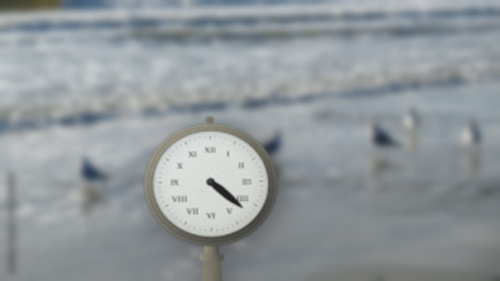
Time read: 4.22
